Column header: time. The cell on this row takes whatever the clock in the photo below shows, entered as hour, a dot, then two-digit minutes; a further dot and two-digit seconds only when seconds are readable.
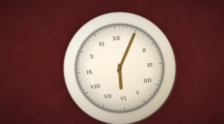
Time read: 6.05
